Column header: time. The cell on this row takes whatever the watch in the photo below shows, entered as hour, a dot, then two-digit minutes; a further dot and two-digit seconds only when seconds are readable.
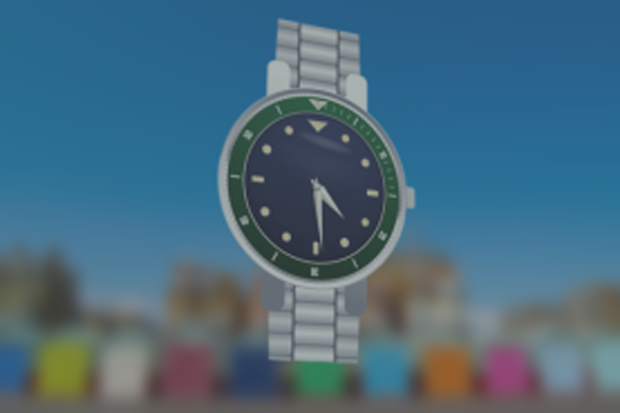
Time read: 4.29
